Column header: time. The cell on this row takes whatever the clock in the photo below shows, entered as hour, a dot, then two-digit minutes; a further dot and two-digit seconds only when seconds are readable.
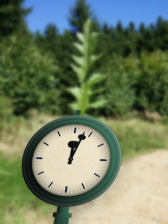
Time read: 12.03
